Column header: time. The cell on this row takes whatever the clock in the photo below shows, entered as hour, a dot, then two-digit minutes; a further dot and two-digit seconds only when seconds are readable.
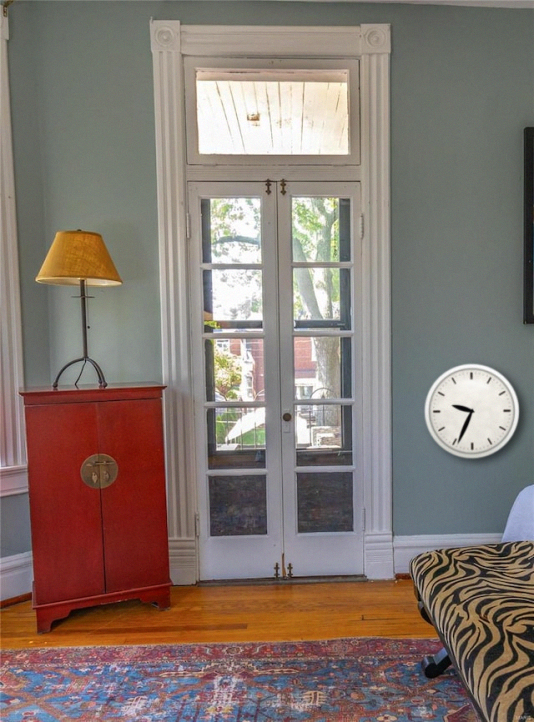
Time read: 9.34
